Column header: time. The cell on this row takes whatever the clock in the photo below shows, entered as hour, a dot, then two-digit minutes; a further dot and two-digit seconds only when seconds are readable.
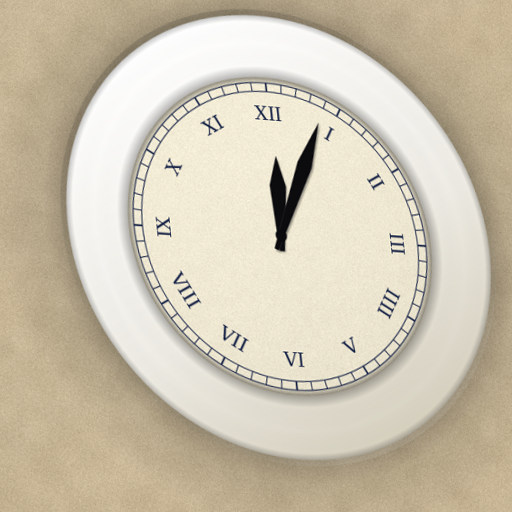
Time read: 12.04
